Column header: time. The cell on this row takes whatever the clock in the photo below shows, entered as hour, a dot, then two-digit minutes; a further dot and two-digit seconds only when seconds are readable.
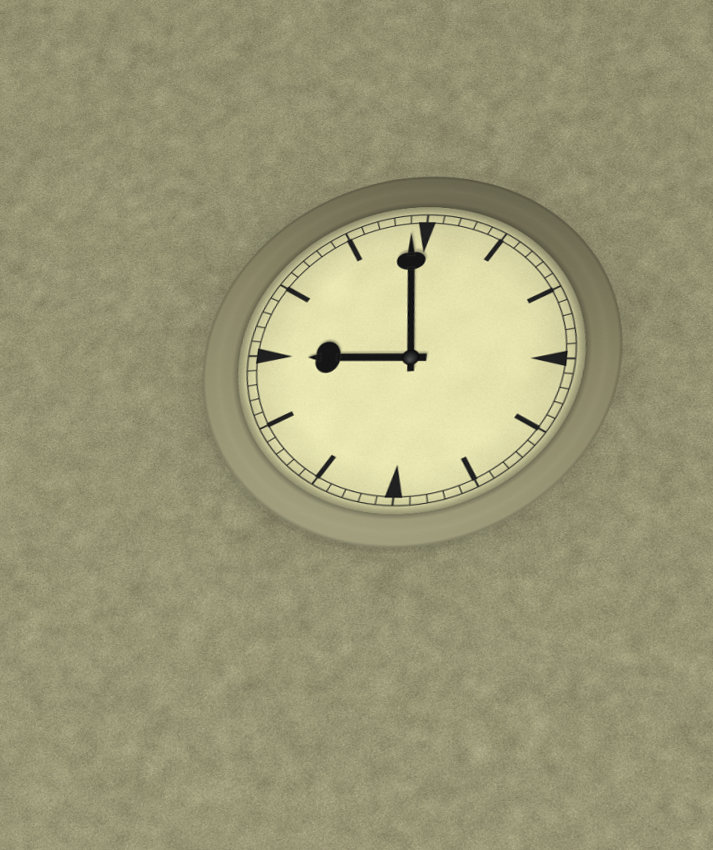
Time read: 8.59
